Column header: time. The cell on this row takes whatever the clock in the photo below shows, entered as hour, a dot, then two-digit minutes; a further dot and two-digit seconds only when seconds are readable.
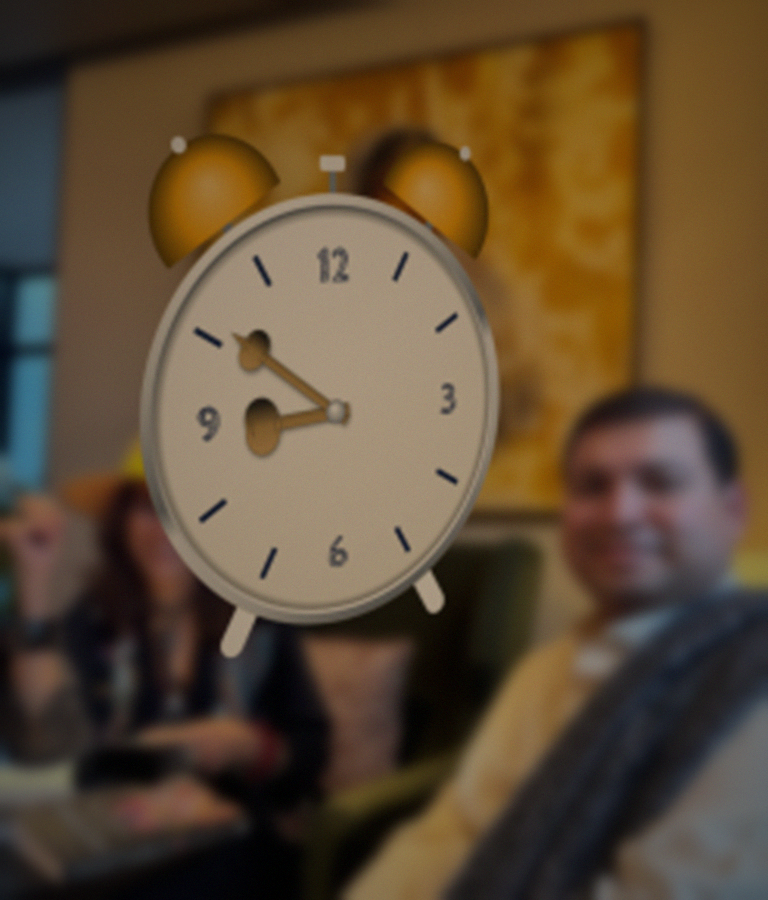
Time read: 8.51
